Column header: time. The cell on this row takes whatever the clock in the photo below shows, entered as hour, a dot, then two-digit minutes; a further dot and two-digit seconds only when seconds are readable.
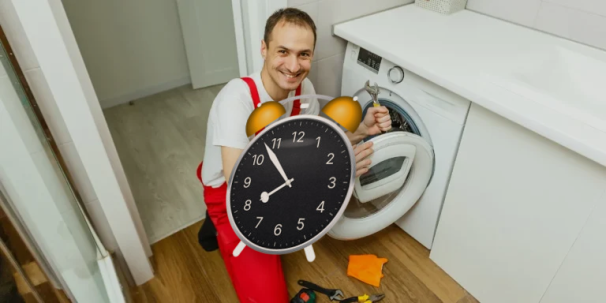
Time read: 7.53
